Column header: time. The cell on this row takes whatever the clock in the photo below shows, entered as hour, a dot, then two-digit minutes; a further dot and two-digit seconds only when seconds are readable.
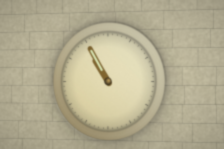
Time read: 10.55
